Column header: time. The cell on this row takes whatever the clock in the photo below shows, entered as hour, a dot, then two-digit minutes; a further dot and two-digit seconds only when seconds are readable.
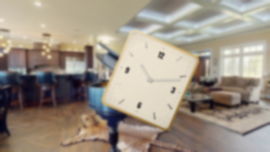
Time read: 10.11
